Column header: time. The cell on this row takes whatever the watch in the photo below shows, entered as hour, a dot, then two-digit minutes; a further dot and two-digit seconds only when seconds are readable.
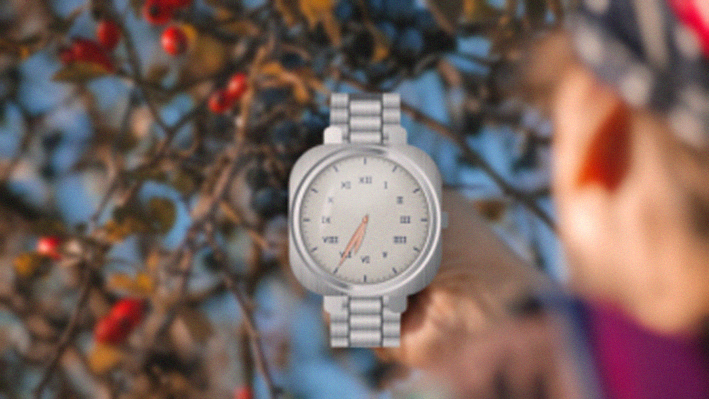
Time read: 6.35
